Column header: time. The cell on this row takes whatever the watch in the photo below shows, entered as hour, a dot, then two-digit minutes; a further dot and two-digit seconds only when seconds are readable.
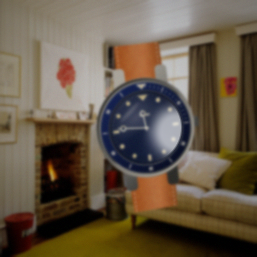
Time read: 11.46
